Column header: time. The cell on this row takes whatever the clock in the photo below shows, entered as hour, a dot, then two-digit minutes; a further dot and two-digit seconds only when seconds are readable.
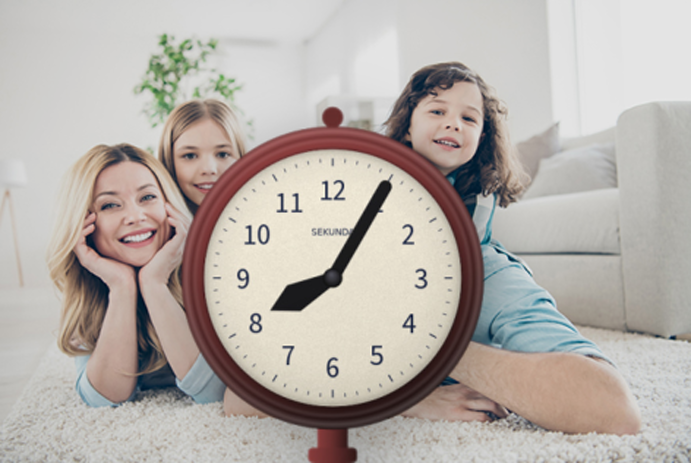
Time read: 8.05
